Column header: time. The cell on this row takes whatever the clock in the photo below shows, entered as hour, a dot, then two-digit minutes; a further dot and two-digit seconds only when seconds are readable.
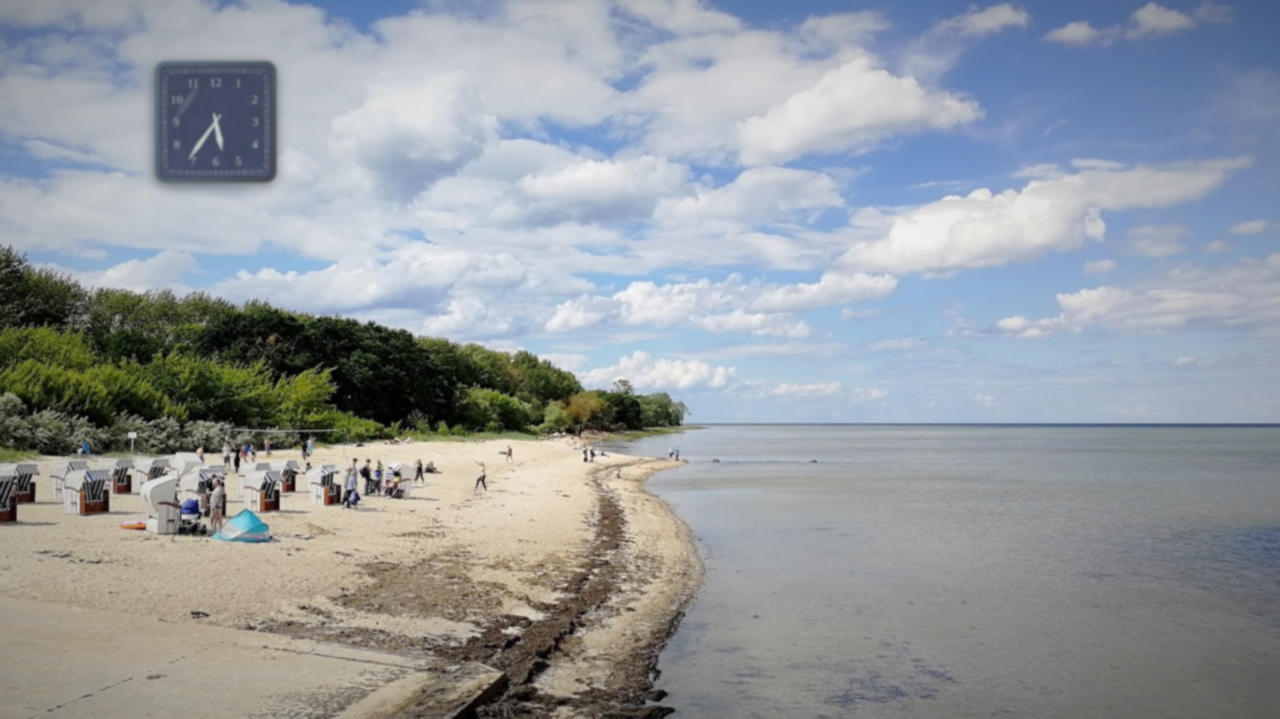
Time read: 5.36
